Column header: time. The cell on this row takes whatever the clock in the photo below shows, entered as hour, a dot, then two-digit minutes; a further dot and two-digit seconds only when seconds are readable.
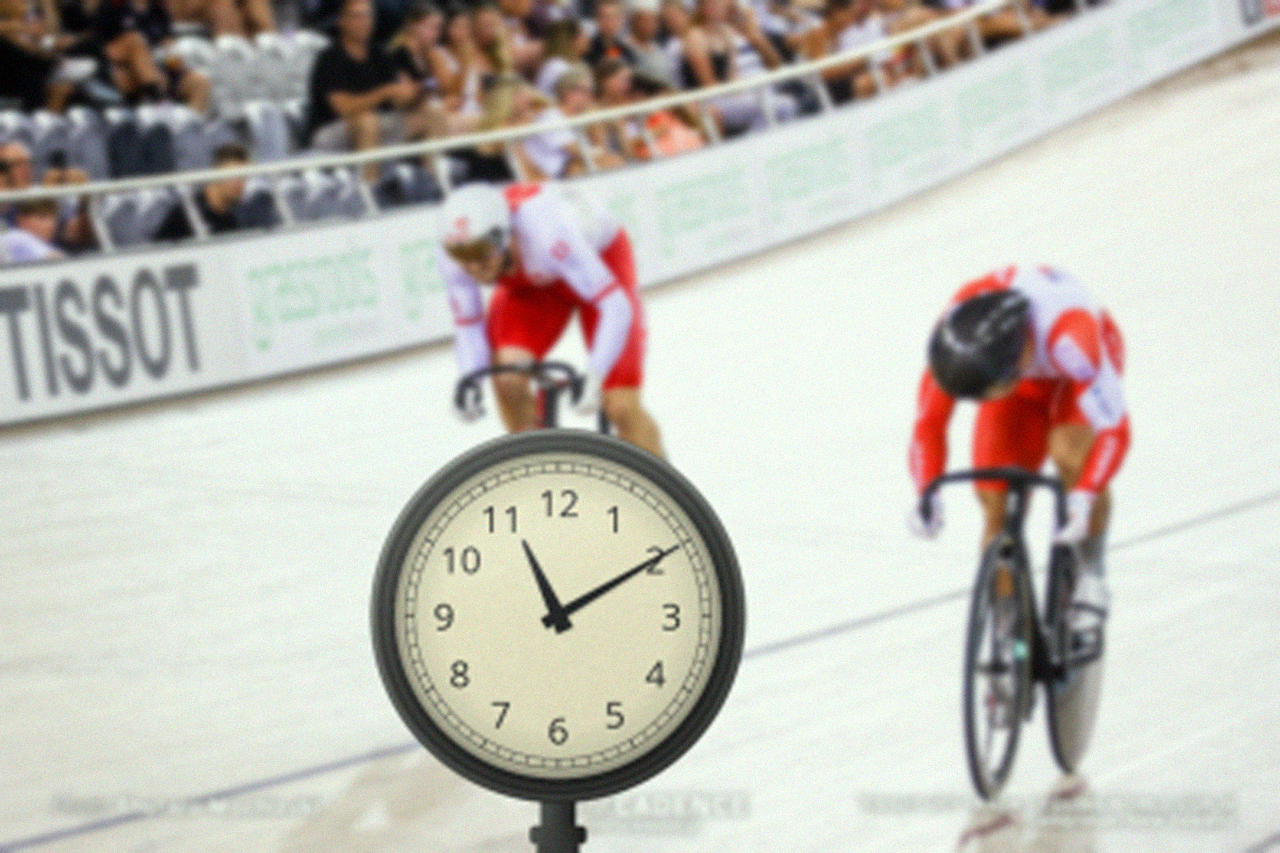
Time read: 11.10
